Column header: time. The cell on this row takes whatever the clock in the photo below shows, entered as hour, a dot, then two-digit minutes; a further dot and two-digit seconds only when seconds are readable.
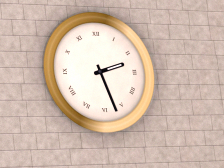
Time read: 2.27
